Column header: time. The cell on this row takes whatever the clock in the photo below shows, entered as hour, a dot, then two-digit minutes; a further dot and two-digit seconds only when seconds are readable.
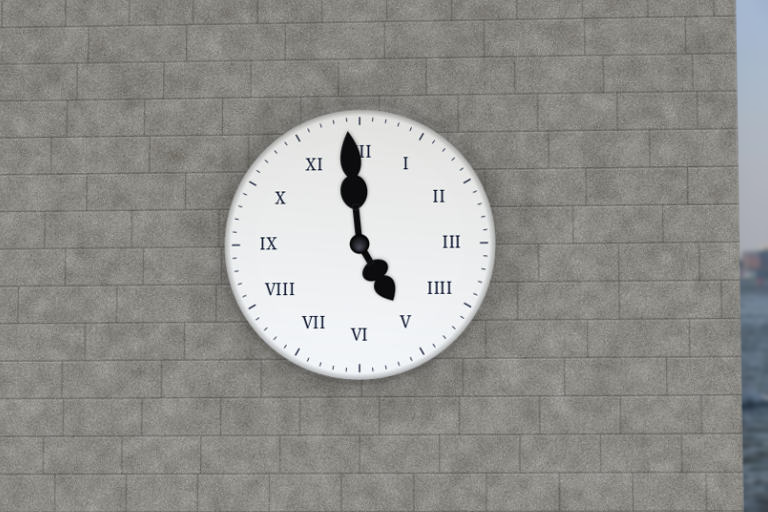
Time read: 4.59
